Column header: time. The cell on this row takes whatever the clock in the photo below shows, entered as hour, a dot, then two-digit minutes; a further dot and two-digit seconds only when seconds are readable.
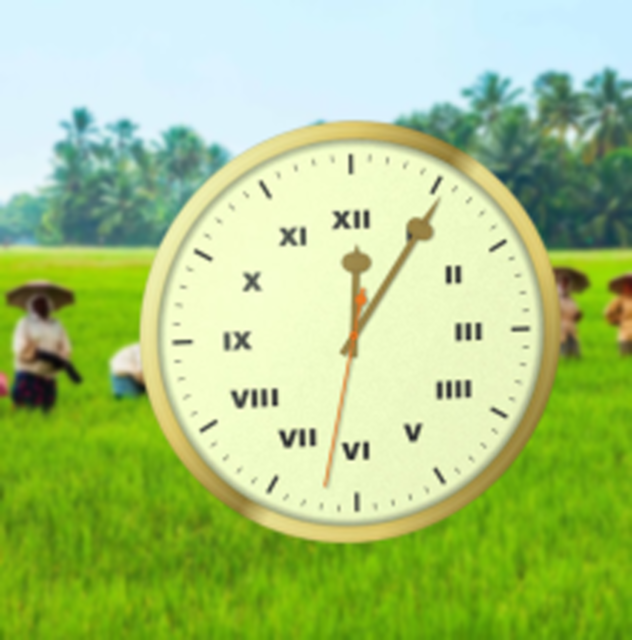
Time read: 12.05.32
